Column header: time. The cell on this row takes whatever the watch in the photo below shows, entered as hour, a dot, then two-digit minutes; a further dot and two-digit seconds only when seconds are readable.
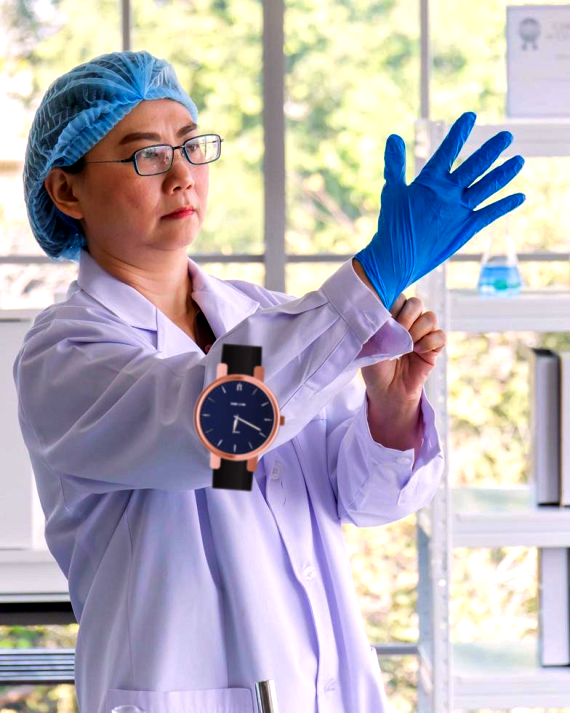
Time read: 6.19
